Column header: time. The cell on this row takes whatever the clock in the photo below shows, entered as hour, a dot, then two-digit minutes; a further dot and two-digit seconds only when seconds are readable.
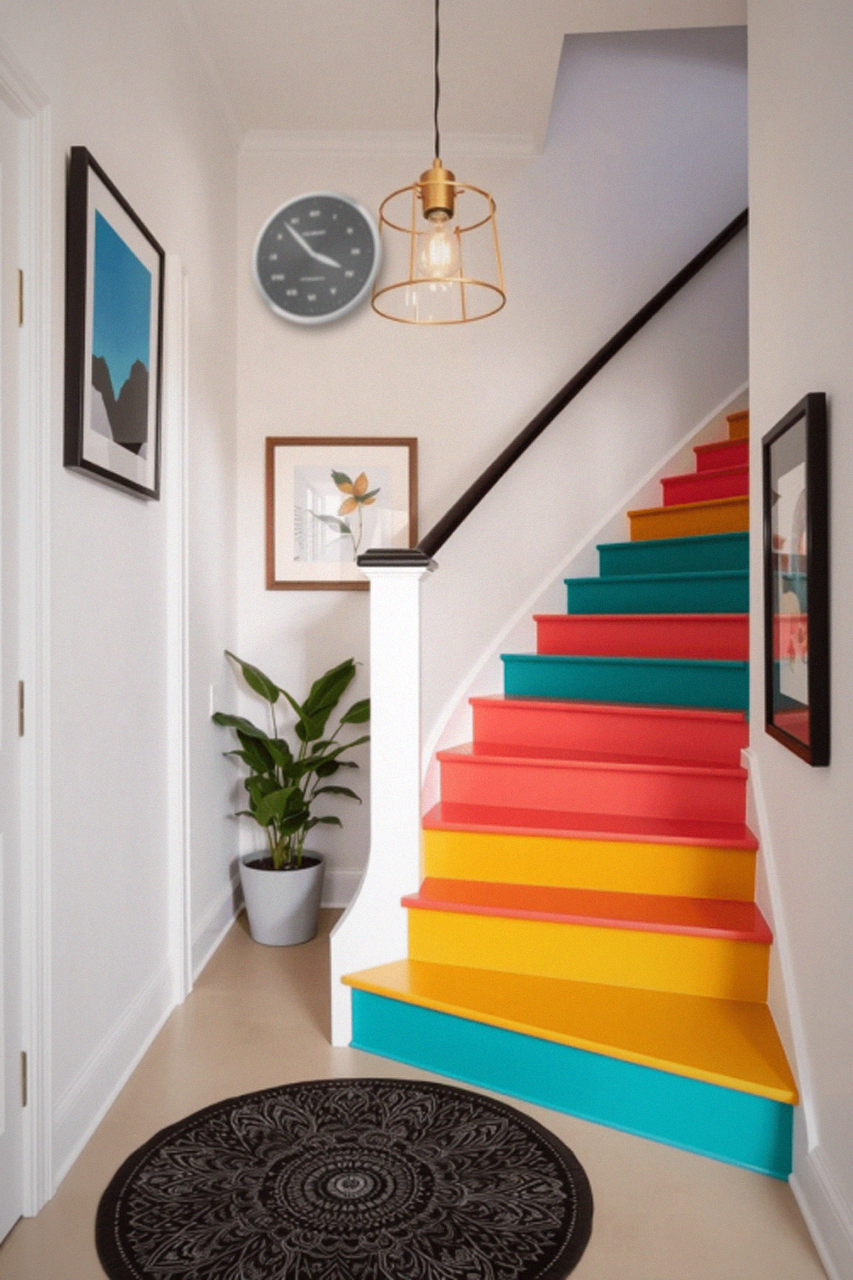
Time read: 3.53
